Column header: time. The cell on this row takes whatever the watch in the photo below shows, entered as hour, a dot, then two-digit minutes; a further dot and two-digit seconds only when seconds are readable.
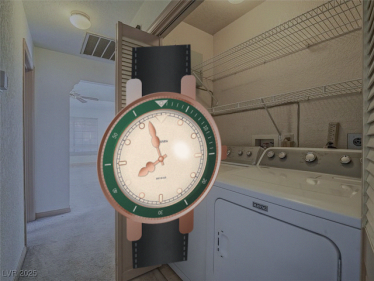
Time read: 7.57
